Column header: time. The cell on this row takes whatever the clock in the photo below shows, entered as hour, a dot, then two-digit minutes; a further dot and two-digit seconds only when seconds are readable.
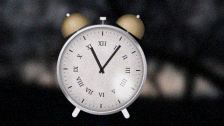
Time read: 11.06
